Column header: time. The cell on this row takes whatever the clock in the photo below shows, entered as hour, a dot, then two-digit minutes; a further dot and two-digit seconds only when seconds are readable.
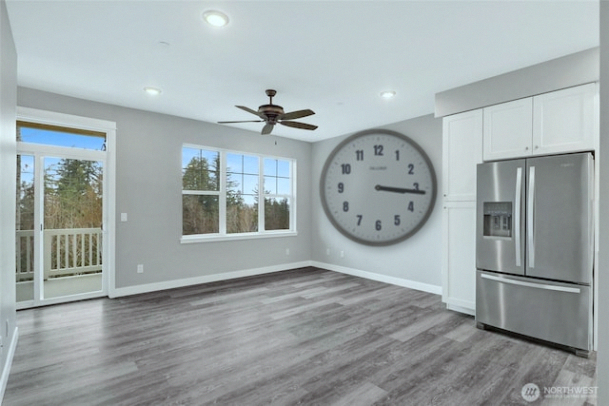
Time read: 3.16
